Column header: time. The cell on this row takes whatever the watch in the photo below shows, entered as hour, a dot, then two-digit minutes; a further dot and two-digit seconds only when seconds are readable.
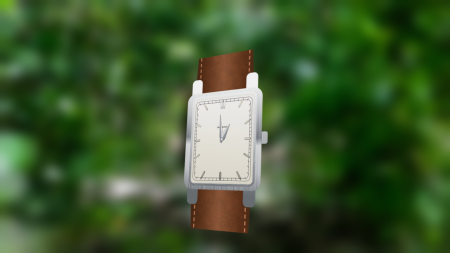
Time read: 12.59
